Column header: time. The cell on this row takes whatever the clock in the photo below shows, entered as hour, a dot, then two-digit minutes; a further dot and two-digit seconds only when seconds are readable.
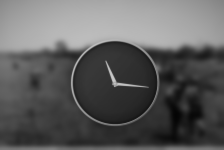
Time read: 11.16
